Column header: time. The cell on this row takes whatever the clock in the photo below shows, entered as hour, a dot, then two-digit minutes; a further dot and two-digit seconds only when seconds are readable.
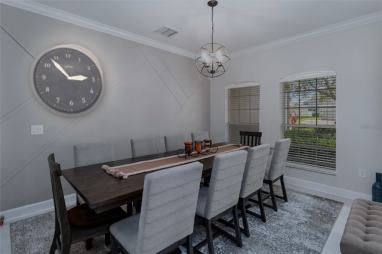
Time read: 2.53
